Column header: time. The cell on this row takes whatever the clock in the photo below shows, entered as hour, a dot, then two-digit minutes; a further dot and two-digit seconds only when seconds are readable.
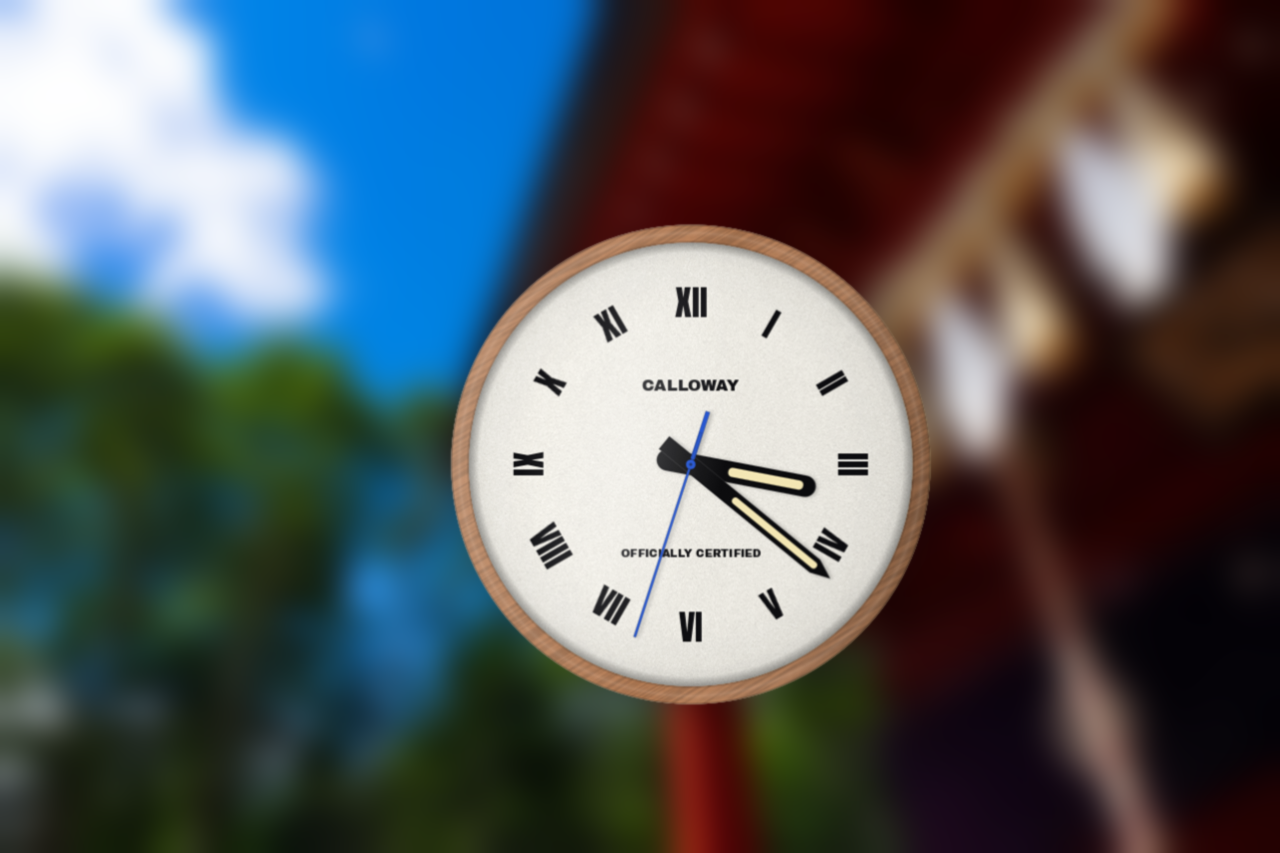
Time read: 3.21.33
